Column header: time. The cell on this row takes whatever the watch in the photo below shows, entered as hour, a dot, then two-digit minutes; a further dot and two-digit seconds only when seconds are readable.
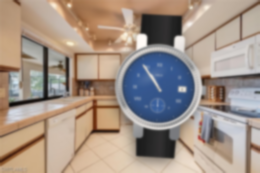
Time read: 10.54
